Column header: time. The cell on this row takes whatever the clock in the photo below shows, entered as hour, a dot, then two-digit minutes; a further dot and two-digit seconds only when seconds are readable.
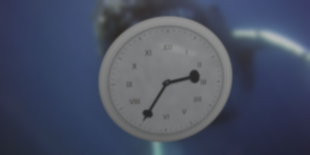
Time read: 2.35
